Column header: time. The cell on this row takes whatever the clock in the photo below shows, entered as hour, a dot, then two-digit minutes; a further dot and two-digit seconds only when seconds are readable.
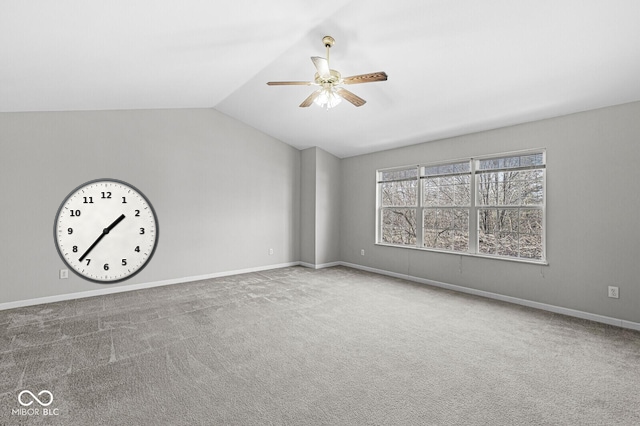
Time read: 1.37
